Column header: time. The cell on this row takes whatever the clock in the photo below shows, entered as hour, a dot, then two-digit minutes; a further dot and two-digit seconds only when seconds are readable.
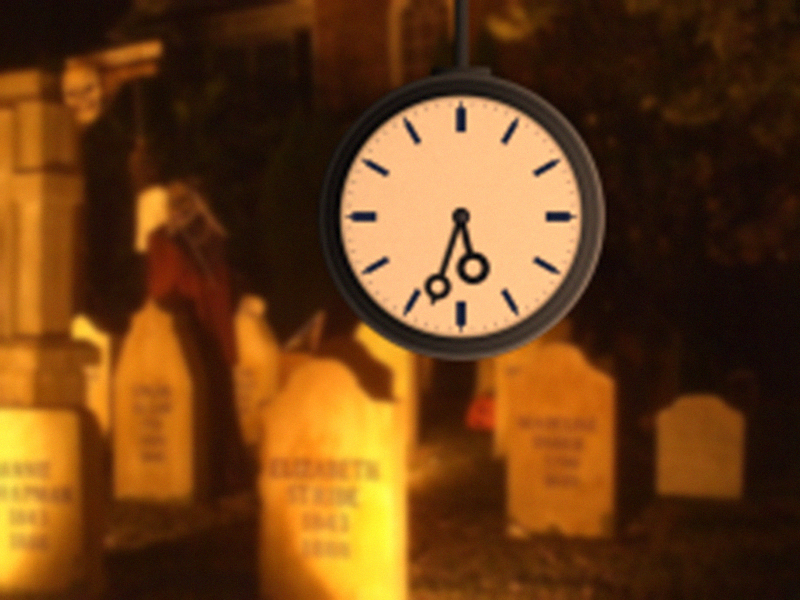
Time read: 5.33
